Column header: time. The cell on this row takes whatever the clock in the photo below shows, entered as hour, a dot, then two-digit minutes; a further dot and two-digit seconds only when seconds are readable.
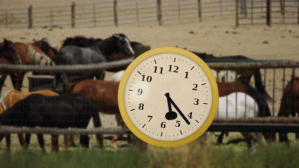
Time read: 5.22
